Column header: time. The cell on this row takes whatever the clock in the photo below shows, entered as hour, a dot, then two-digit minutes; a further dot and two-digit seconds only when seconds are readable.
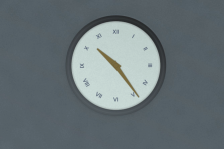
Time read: 10.24
